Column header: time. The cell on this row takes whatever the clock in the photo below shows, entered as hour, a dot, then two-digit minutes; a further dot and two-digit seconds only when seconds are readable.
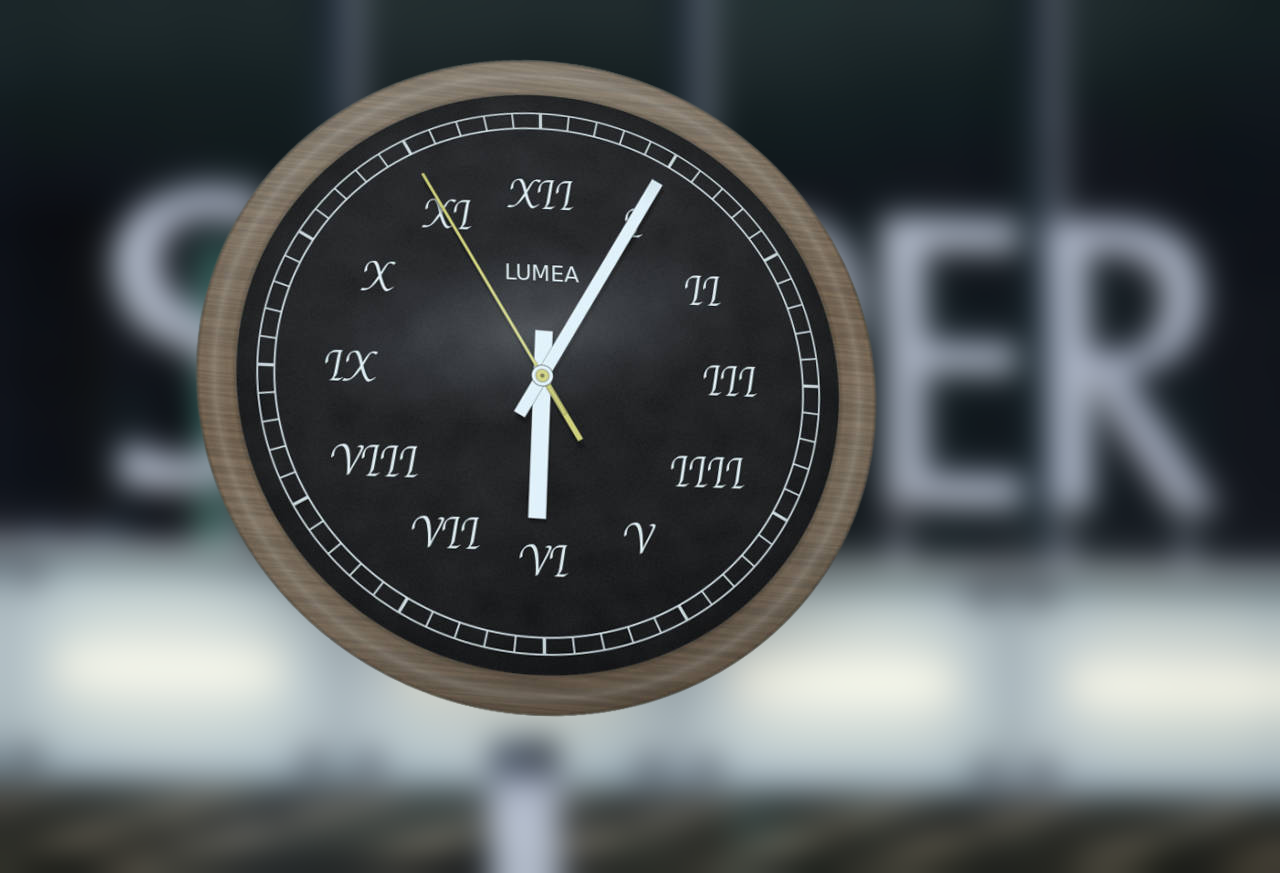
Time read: 6.04.55
